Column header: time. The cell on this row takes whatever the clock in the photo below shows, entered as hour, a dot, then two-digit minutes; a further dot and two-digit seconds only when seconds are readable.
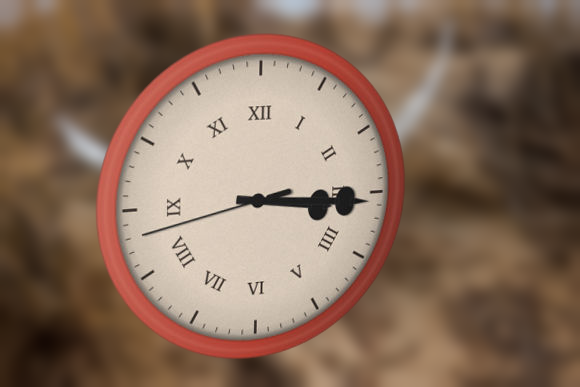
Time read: 3.15.43
